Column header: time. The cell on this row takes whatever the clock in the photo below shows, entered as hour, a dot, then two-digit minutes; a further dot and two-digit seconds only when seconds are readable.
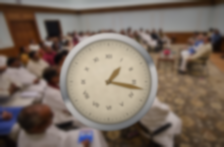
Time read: 1.17
